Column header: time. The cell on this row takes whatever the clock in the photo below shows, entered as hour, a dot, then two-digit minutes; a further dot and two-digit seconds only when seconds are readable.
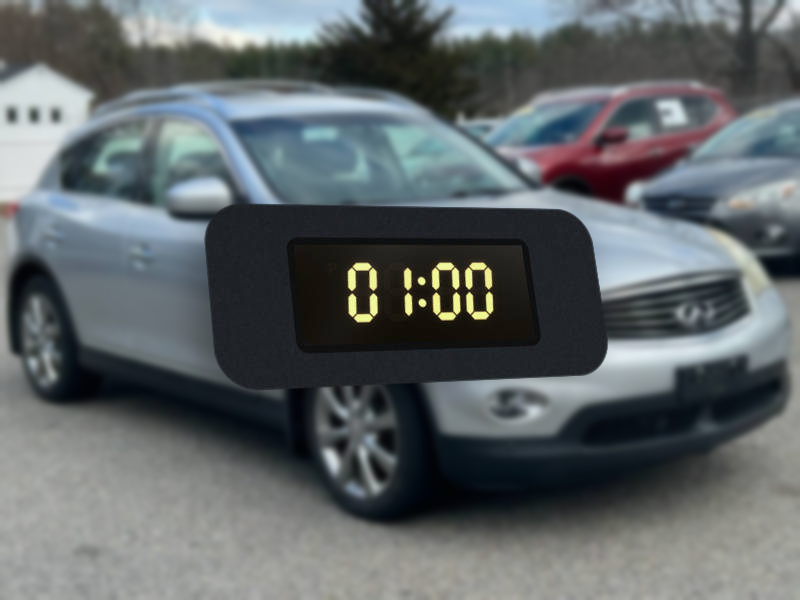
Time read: 1.00
